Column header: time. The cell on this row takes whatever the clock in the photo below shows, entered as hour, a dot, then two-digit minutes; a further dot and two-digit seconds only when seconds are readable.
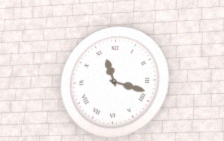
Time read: 11.18
